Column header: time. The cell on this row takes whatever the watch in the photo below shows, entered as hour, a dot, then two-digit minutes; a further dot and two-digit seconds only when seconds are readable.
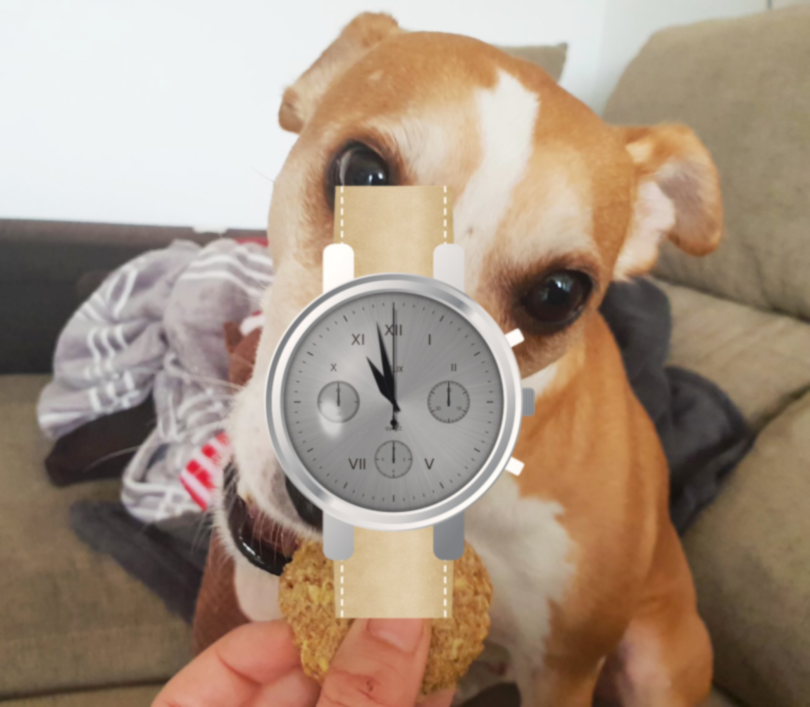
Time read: 10.58
